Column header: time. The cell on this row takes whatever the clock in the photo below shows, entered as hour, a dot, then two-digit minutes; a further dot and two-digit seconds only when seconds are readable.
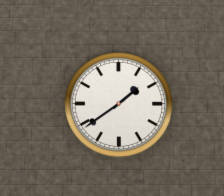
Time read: 1.39
